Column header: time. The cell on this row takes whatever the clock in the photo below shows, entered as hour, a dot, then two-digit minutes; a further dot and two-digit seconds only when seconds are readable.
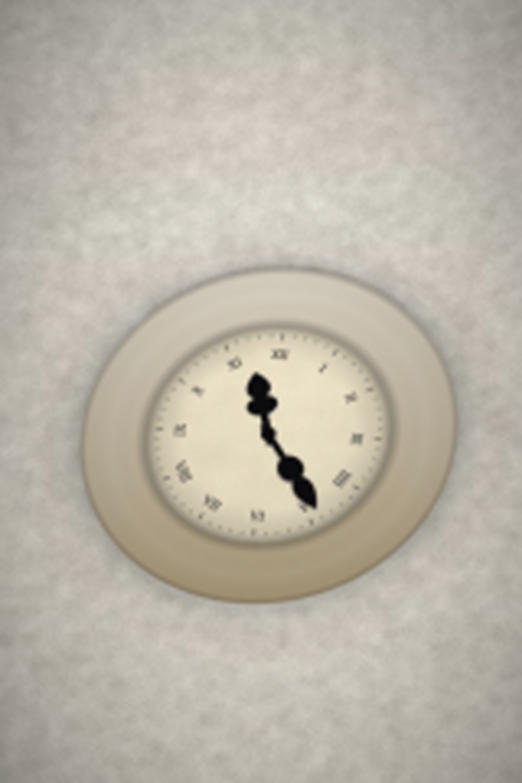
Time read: 11.24
